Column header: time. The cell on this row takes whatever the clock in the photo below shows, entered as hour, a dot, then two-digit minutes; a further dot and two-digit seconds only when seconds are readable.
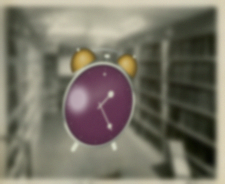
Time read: 1.24
